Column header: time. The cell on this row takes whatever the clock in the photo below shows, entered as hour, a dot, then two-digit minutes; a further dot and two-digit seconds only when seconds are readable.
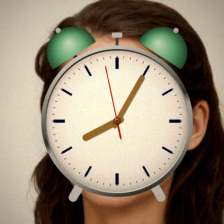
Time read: 8.04.58
